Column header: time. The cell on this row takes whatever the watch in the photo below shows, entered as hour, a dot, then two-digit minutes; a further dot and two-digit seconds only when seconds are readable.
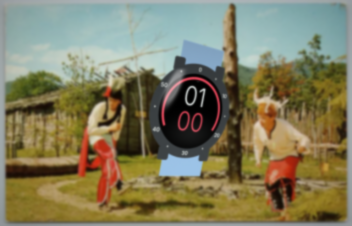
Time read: 1.00
